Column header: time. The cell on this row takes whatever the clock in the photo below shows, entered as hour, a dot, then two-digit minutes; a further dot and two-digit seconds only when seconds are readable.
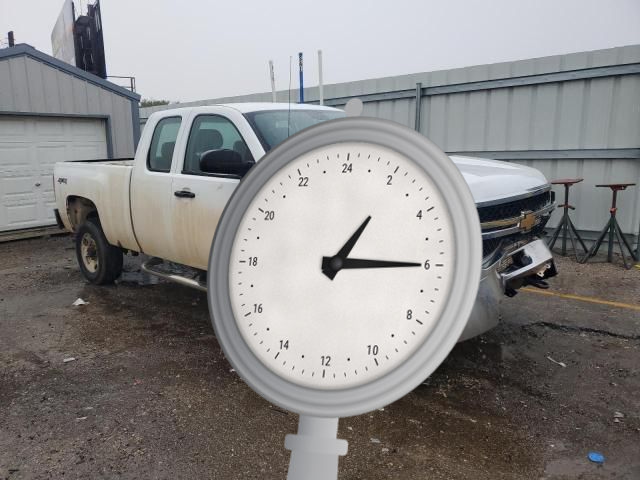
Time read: 2.15
